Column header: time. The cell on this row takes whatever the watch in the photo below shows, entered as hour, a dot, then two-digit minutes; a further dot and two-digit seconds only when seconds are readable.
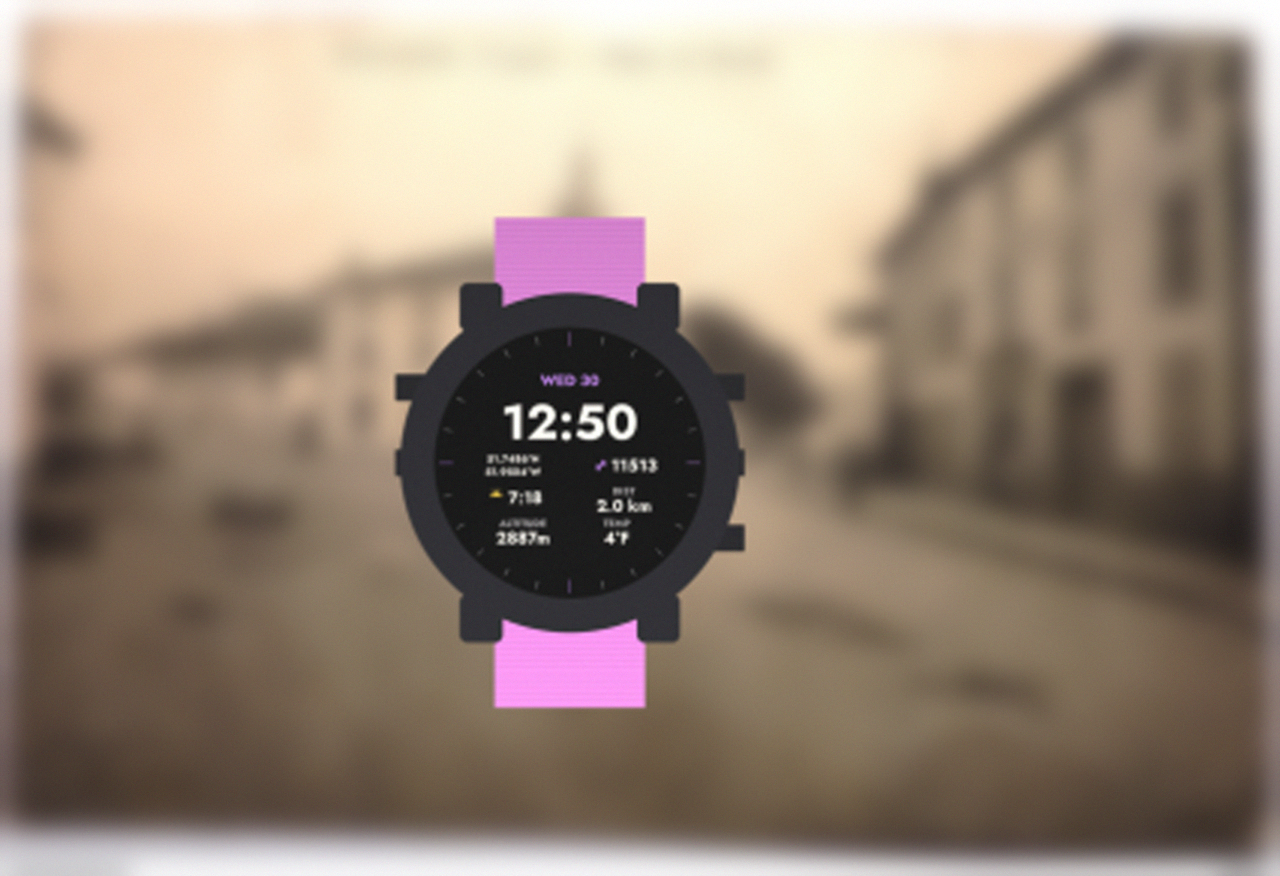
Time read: 12.50
